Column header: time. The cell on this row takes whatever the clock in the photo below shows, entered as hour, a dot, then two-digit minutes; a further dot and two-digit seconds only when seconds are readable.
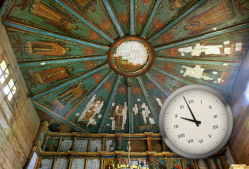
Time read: 9.58
